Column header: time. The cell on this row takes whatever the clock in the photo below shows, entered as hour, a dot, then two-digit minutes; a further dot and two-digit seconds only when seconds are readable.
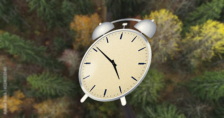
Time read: 4.51
